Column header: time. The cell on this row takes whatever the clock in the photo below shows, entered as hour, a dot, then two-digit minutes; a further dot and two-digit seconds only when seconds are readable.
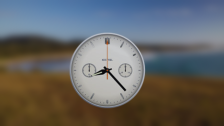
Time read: 8.23
